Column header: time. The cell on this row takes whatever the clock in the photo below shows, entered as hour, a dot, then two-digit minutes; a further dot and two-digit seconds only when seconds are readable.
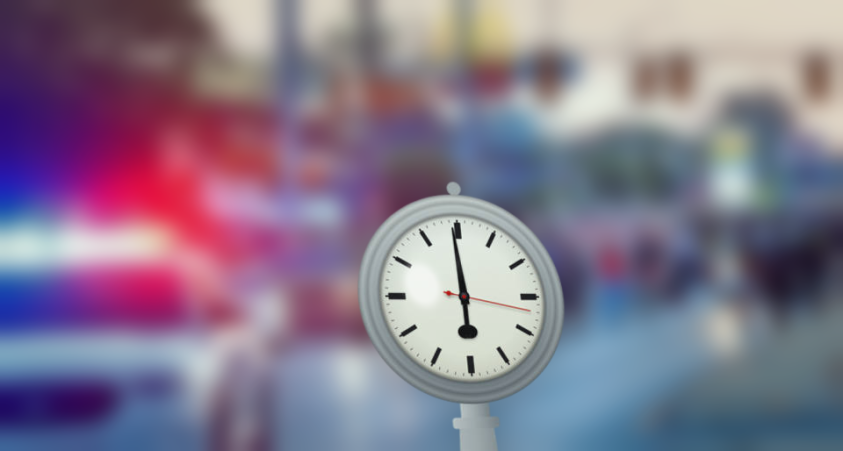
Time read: 5.59.17
